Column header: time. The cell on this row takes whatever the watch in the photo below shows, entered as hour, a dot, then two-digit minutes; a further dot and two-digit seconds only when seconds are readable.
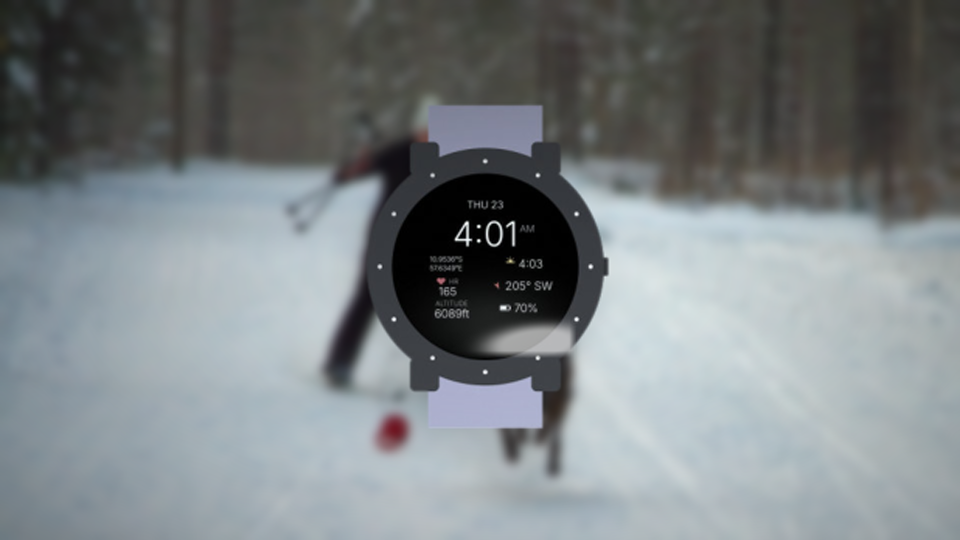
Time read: 4.01
